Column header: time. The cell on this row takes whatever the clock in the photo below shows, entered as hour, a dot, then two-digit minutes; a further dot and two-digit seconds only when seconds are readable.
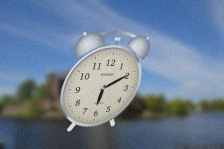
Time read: 6.10
